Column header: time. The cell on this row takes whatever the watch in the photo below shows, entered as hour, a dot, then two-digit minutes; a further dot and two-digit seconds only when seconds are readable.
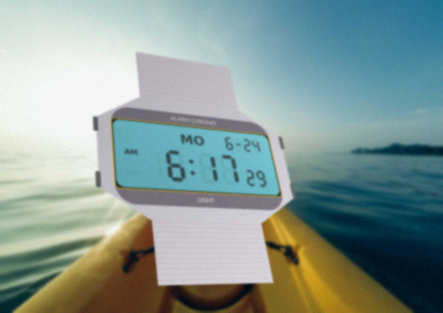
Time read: 6.17.29
